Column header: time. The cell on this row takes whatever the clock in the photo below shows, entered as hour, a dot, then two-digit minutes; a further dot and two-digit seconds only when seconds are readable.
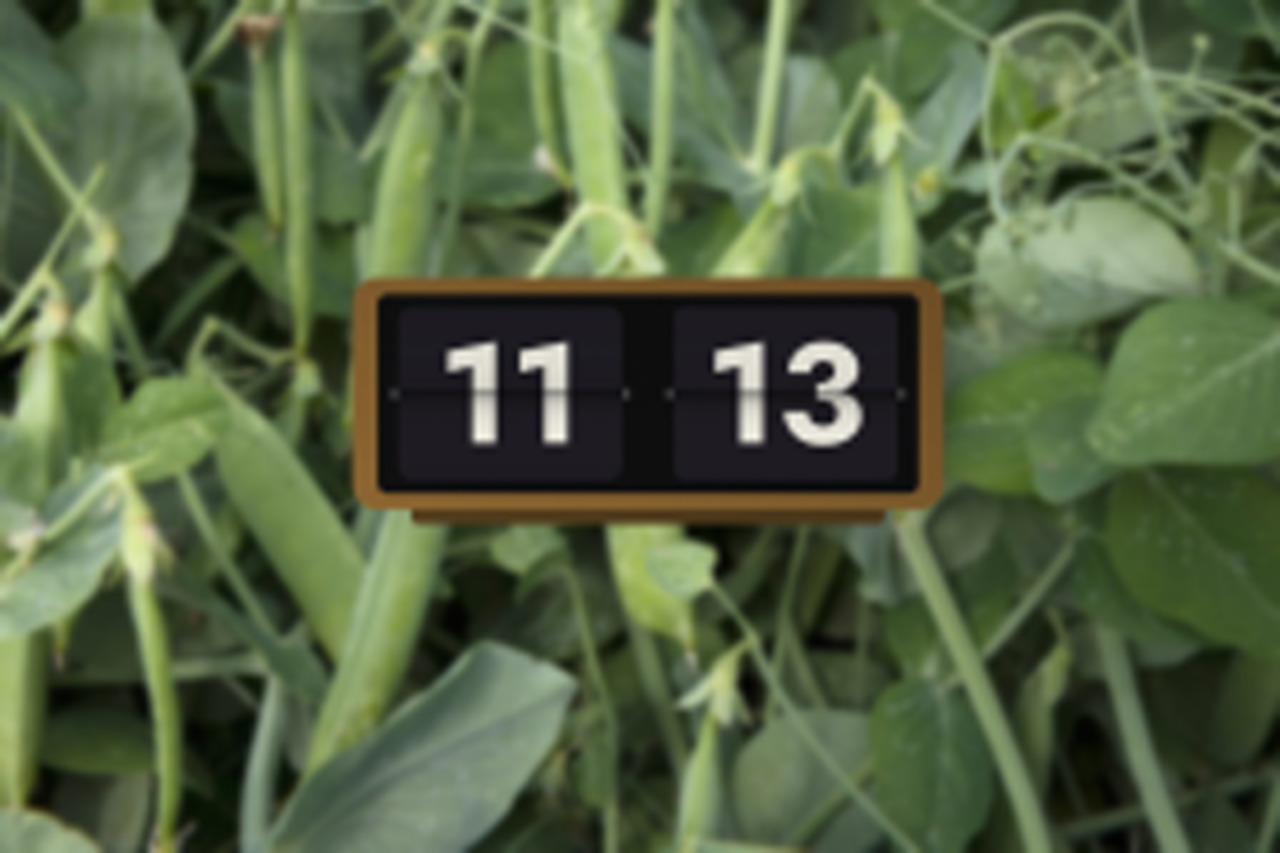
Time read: 11.13
